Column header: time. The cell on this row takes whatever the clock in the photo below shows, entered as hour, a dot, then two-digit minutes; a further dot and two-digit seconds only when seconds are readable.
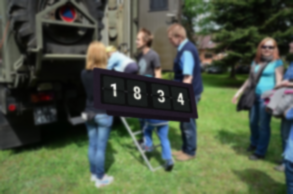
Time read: 18.34
